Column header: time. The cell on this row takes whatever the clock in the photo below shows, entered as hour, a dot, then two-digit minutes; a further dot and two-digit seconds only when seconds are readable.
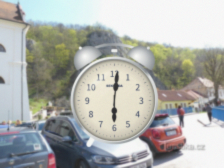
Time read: 6.01
